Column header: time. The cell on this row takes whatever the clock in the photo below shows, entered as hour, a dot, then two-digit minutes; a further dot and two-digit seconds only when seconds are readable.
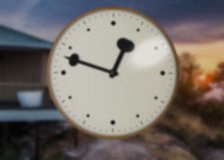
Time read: 12.48
